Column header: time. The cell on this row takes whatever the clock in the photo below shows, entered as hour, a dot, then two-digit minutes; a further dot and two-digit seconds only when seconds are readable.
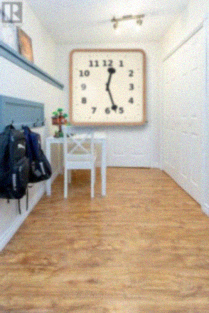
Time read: 12.27
